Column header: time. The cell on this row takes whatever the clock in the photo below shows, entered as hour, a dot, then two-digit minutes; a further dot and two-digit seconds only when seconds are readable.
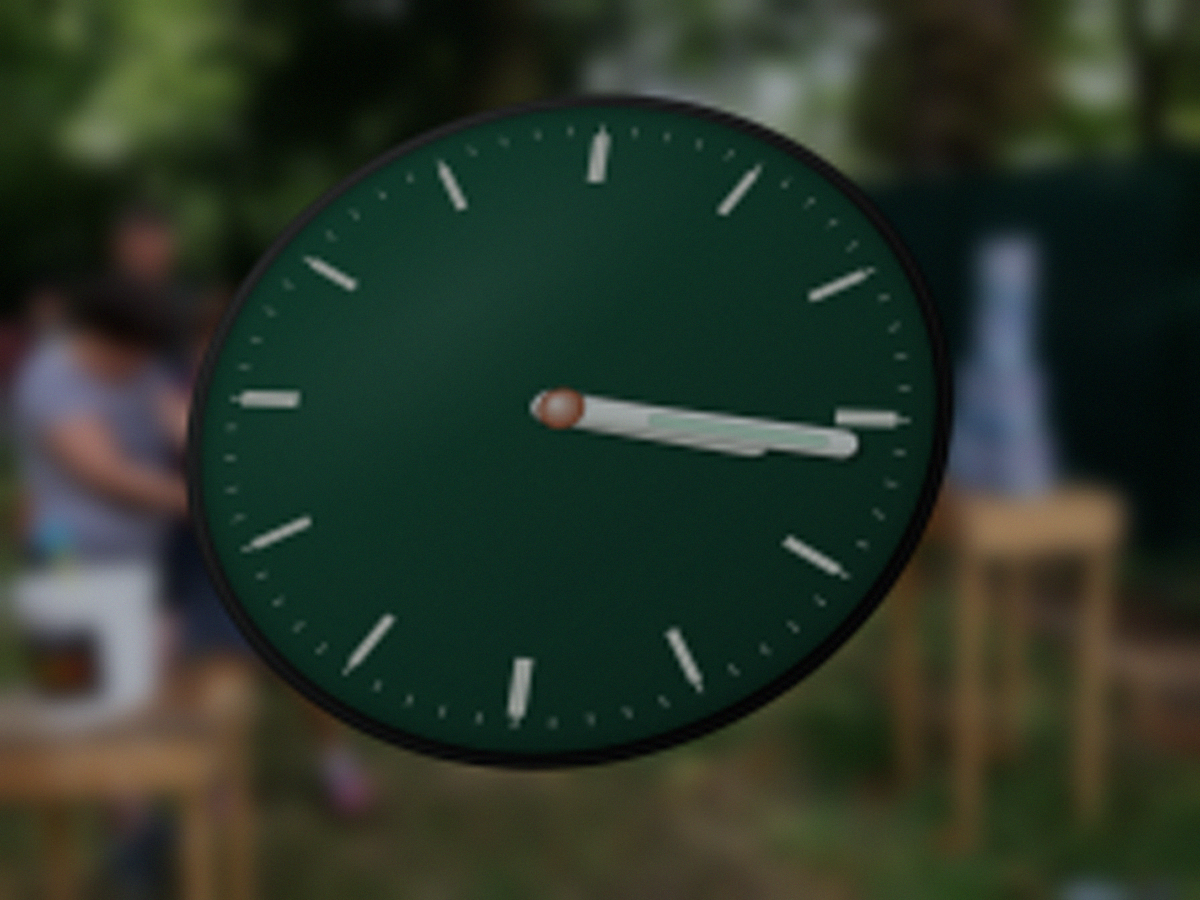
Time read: 3.16
